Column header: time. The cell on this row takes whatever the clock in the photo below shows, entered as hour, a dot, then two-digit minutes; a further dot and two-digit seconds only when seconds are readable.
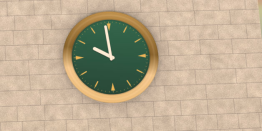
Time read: 9.59
